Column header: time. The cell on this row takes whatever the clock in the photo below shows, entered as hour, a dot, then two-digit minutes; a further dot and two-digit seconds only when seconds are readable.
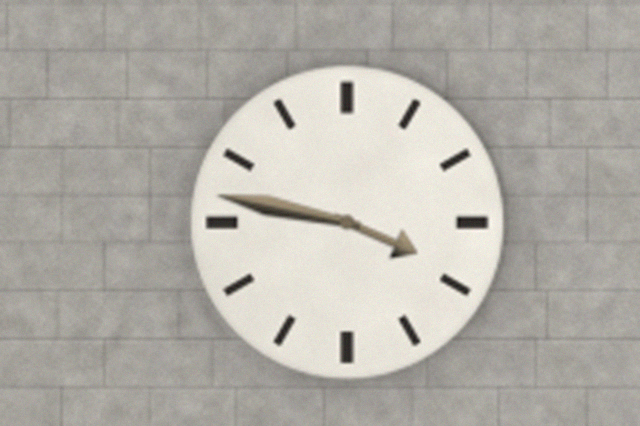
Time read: 3.47
